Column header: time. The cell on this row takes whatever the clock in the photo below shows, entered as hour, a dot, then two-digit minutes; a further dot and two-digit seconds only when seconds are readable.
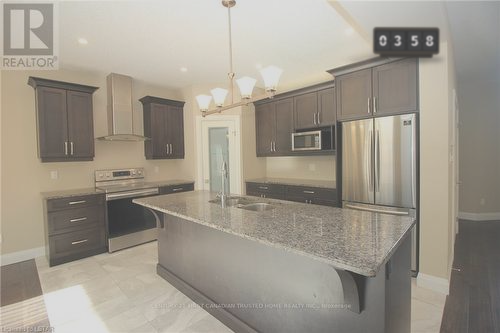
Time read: 3.58
